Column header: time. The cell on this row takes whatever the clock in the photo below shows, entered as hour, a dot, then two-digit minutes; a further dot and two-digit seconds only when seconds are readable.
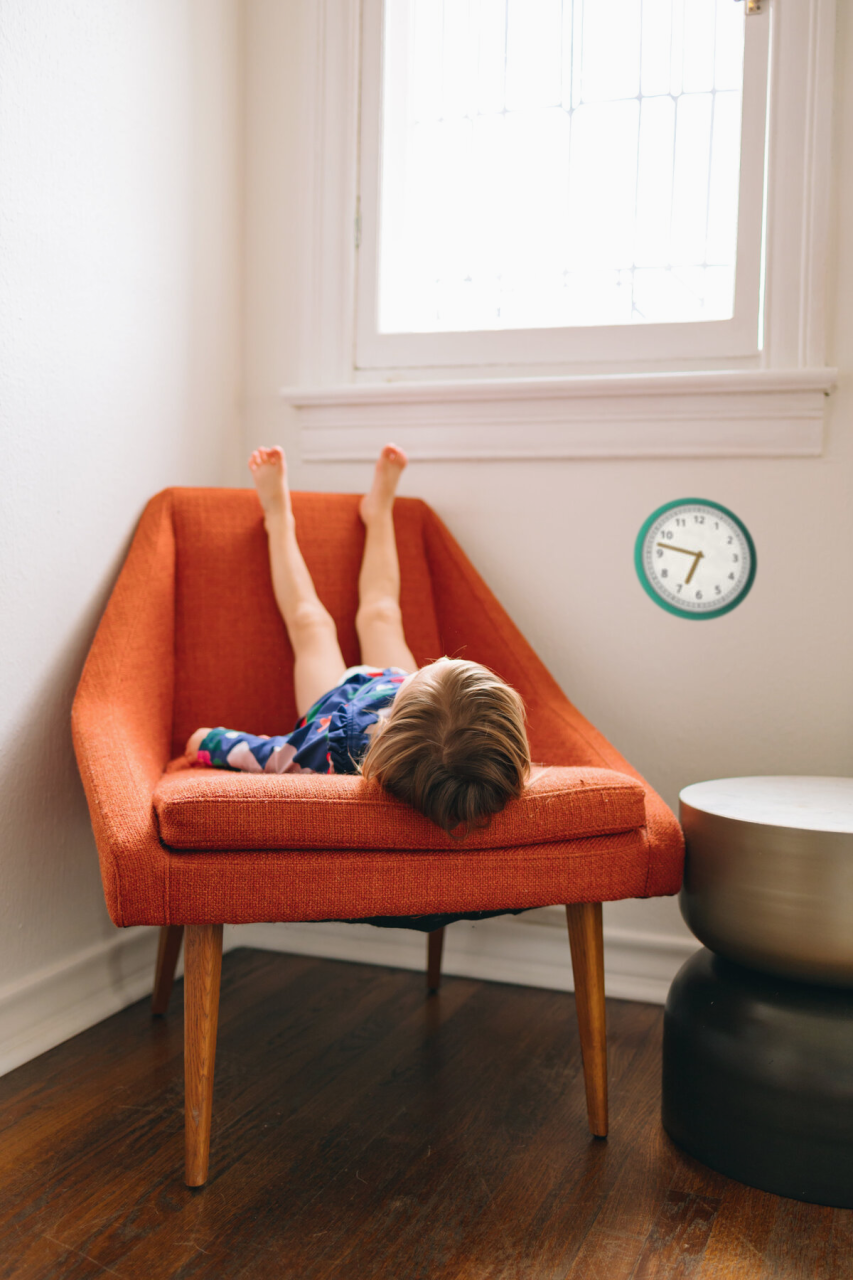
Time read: 6.47
